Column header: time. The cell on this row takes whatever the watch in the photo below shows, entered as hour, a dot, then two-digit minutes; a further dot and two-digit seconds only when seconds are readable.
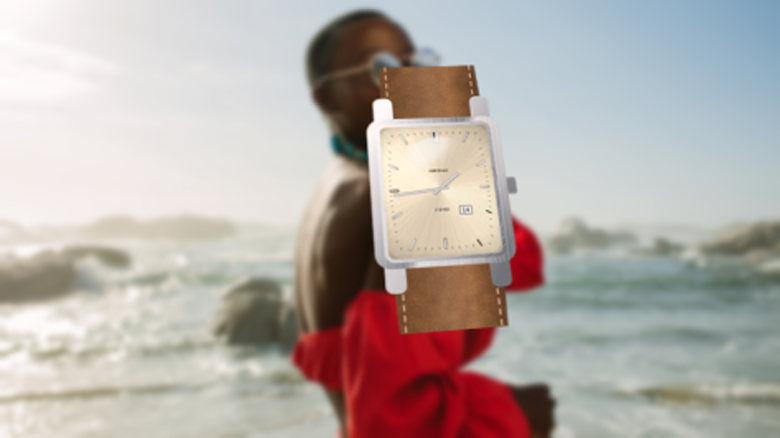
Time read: 1.44
